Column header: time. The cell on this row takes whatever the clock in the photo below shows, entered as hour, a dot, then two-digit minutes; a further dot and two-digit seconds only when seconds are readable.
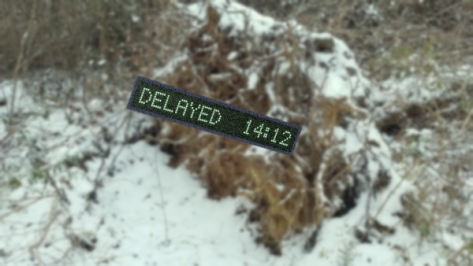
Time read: 14.12
